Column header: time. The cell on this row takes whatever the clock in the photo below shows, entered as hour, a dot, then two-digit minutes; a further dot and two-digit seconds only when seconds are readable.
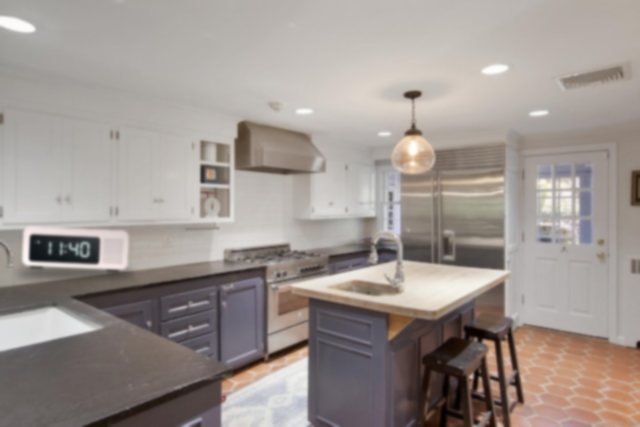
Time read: 11.40
